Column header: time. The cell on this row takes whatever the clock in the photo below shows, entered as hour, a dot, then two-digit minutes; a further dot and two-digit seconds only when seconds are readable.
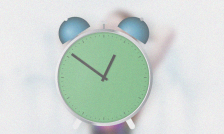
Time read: 12.51
